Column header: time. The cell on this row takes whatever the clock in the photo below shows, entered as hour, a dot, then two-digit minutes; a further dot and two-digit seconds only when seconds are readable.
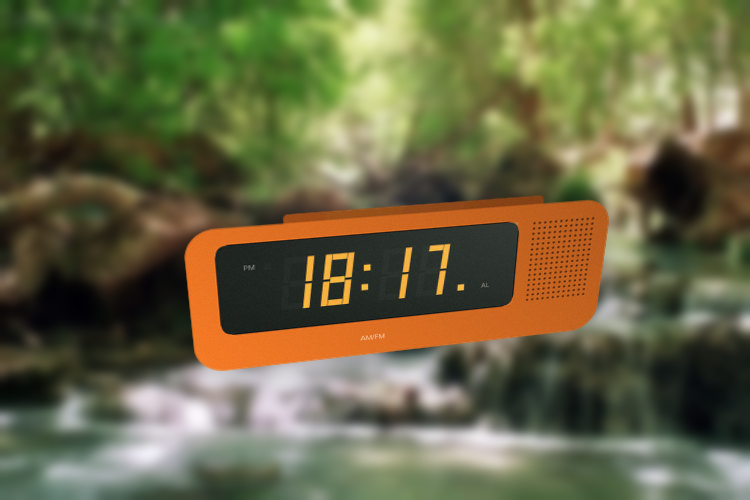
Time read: 18.17
